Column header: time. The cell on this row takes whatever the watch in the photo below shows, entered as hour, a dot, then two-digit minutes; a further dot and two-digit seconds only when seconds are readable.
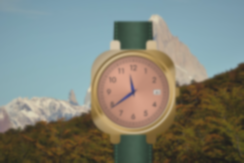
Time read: 11.39
